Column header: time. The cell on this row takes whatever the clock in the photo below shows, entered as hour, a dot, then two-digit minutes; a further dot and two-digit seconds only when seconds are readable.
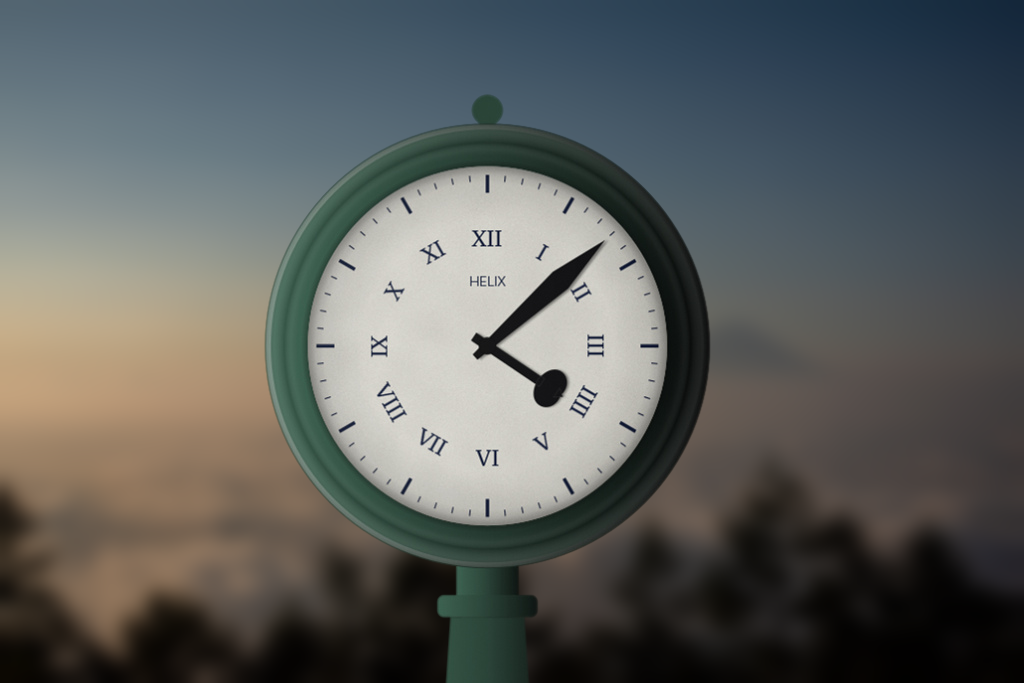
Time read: 4.08
